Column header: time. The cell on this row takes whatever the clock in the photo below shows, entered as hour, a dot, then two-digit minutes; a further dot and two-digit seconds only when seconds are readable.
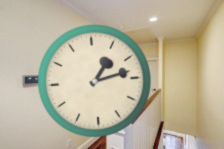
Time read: 1.13
